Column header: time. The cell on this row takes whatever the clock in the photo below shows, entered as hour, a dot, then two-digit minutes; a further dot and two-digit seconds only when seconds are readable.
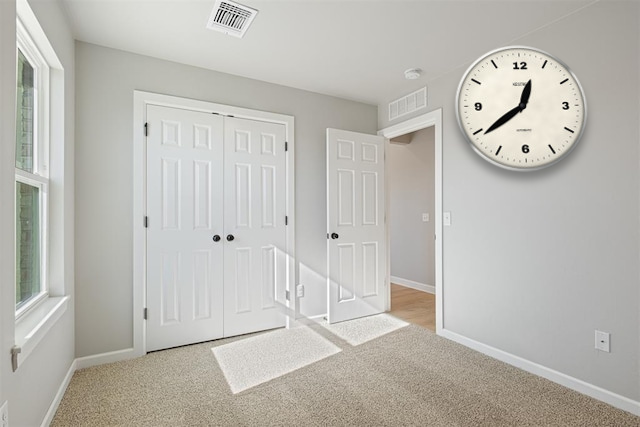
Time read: 12.39
